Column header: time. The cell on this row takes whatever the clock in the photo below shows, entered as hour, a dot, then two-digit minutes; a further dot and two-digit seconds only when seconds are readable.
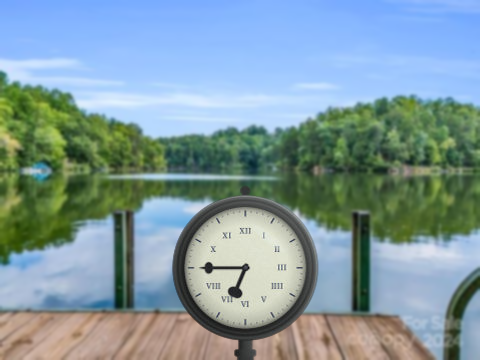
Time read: 6.45
